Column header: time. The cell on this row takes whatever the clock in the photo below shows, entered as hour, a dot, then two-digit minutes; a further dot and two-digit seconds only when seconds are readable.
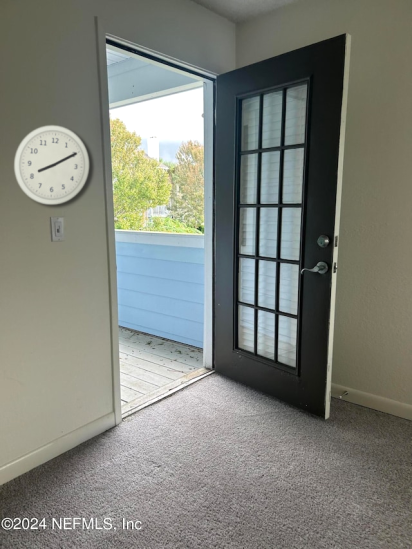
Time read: 8.10
